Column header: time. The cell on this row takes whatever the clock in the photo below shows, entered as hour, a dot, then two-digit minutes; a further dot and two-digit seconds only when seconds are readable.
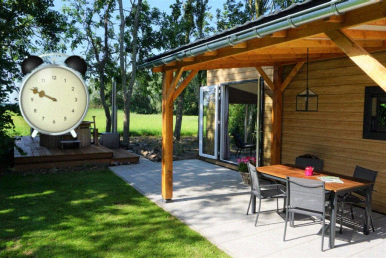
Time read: 9.49
